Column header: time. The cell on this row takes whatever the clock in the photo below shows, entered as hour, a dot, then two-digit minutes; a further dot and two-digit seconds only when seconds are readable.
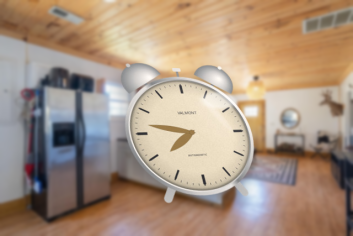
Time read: 7.47
